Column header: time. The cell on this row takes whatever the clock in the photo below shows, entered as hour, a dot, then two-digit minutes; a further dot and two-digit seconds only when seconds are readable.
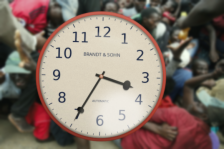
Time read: 3.35
